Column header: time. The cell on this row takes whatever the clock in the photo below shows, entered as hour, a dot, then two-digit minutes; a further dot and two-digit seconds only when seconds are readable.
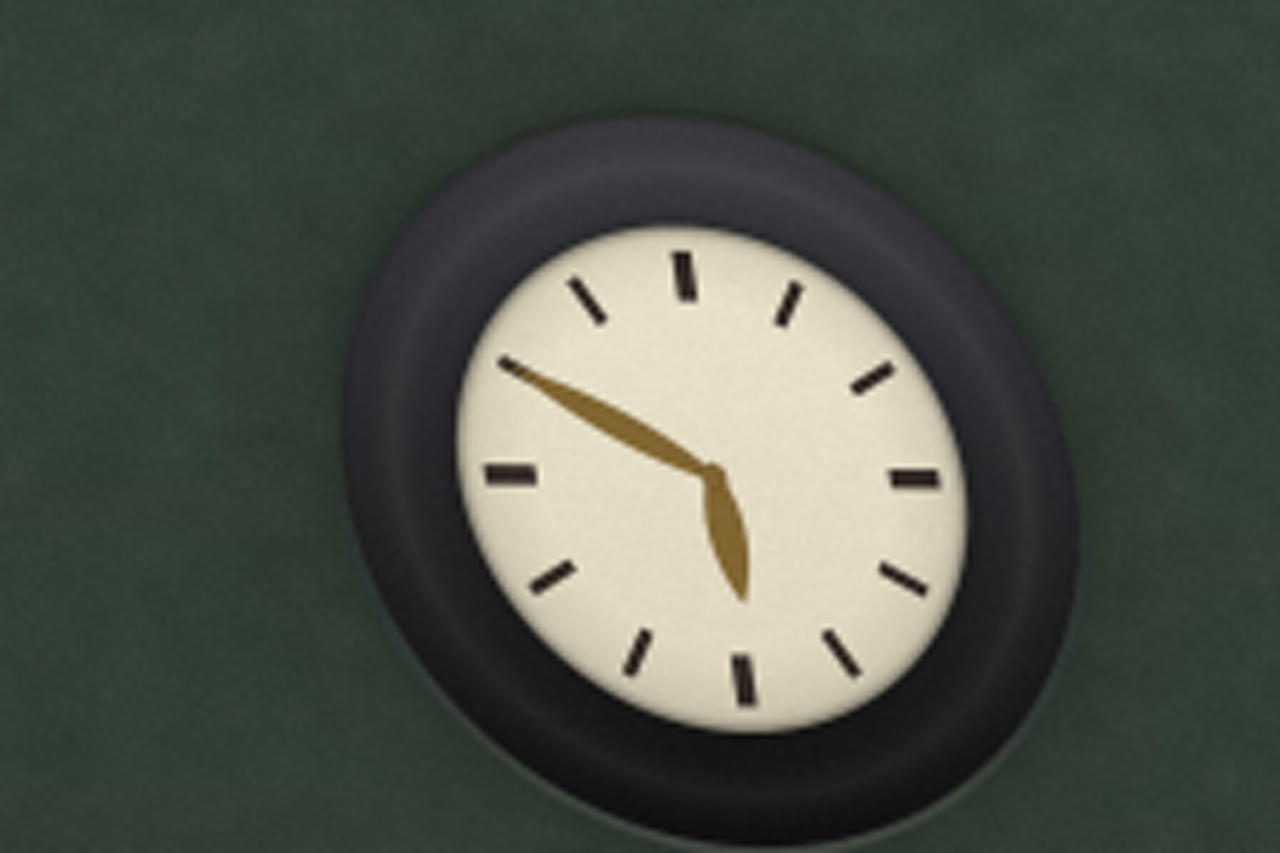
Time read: 5.50
